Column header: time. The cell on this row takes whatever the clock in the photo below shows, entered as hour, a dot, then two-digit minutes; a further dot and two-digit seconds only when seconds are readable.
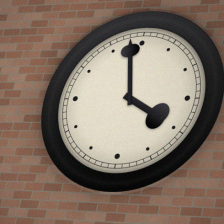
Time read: 3.58
